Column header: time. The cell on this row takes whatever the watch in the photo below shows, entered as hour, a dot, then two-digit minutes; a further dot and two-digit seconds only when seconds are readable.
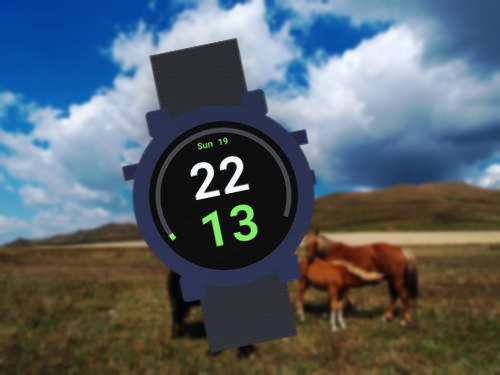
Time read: 22.13
